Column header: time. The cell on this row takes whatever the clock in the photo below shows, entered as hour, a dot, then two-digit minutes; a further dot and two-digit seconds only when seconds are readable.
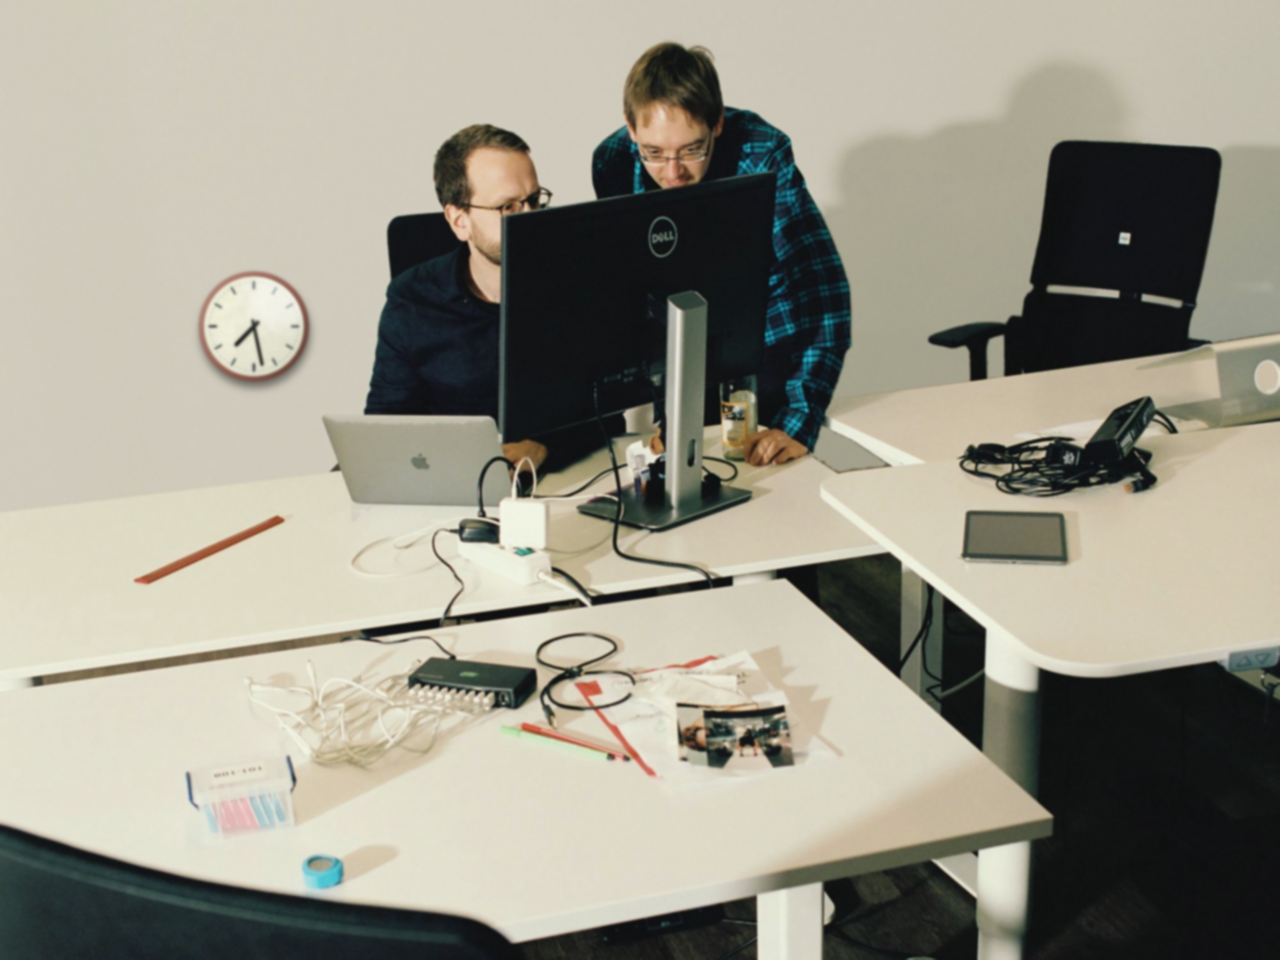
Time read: 7.28
